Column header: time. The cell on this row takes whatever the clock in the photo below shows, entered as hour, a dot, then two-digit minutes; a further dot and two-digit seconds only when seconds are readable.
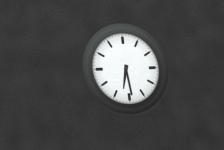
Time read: 6.29
